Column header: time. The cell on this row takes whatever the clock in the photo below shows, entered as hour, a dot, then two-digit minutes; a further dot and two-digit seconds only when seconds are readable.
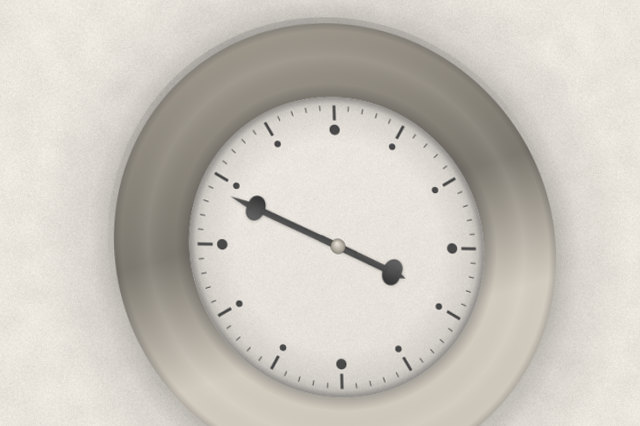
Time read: 3.49
